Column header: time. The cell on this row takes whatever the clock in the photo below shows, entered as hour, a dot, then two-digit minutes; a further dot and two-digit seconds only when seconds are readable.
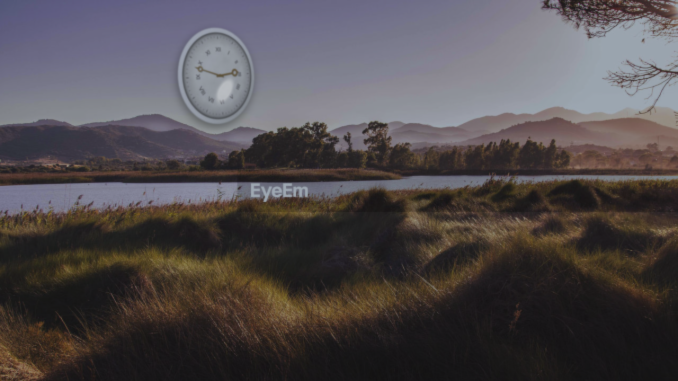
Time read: 2.48
